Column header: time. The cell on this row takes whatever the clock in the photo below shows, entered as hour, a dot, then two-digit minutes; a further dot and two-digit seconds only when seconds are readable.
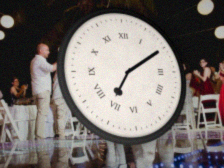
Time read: 7.10
